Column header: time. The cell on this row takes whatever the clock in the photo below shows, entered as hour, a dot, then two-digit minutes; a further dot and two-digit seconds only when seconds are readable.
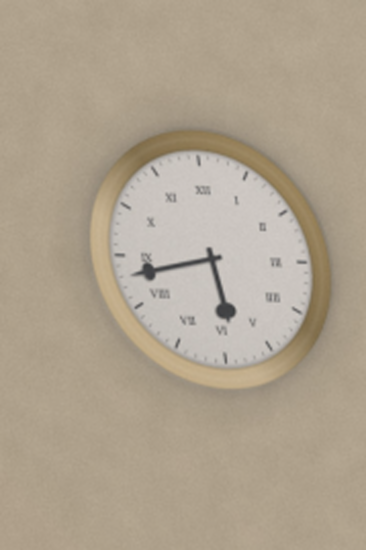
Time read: 5.43
